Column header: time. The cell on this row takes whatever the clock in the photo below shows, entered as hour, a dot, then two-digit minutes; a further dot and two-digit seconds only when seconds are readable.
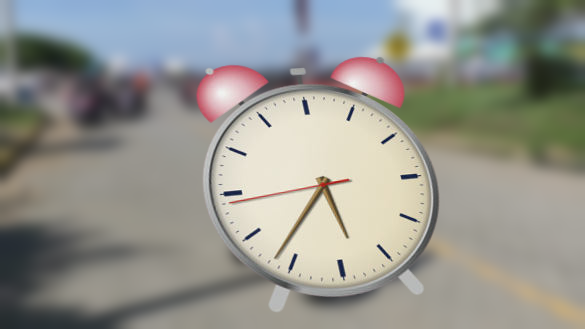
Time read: 5.36.44
